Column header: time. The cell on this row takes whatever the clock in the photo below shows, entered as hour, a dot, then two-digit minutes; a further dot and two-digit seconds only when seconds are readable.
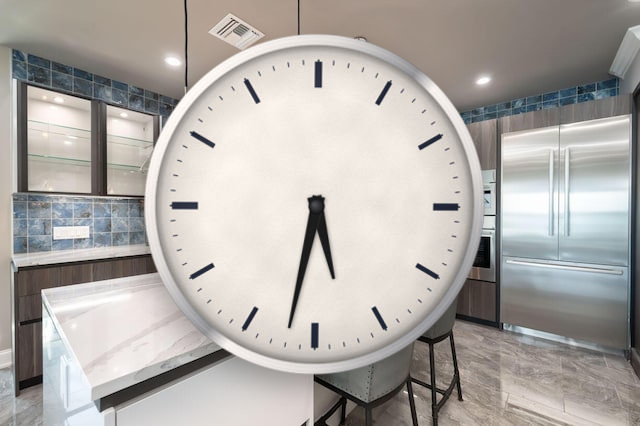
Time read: 5.32
